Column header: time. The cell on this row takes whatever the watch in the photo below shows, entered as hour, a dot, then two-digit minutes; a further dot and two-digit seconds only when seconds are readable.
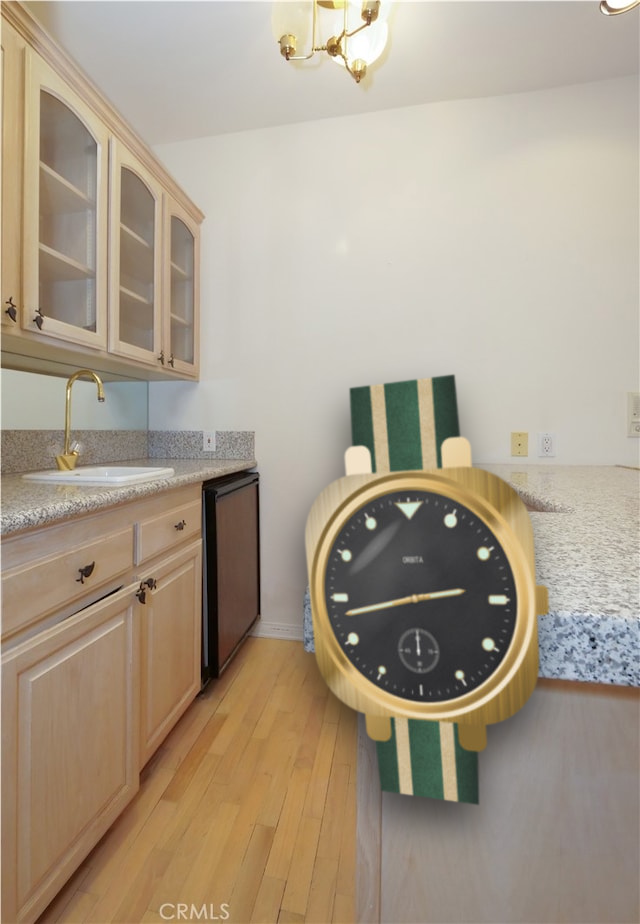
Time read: 2.43
